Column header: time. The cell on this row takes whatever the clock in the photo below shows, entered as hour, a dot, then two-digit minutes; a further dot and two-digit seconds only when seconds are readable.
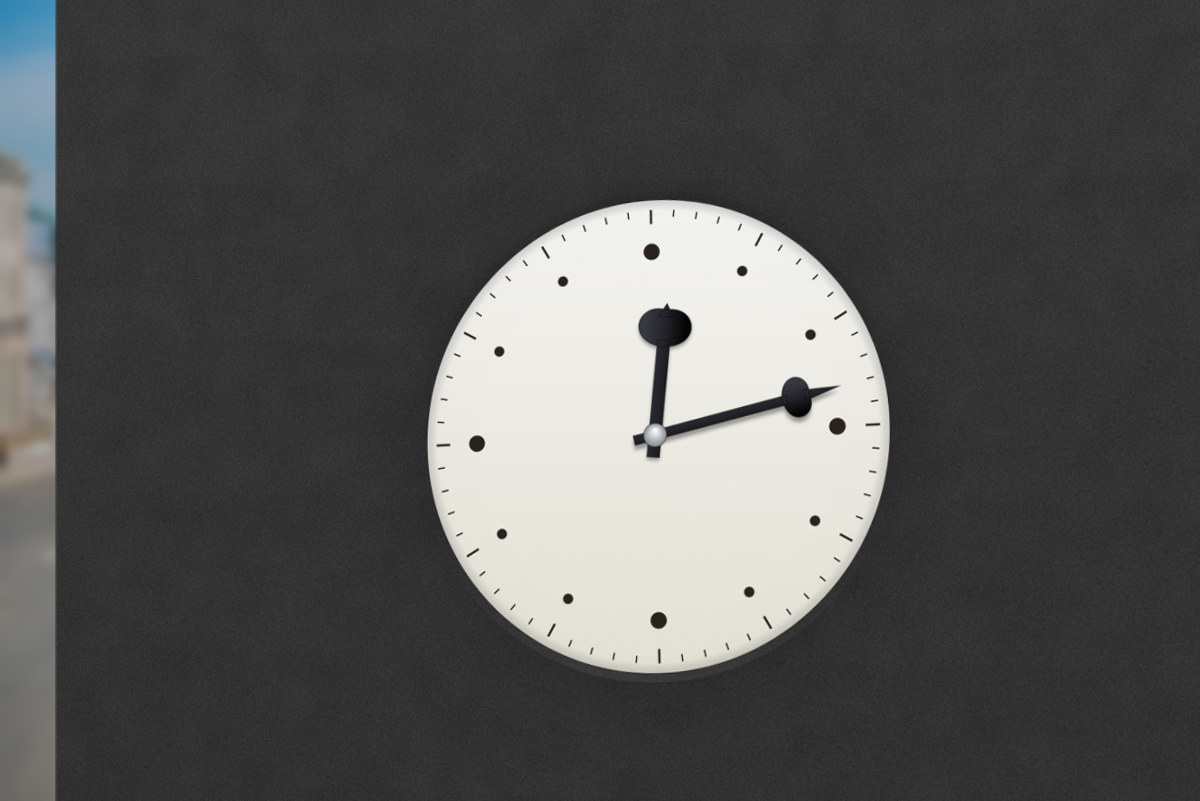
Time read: 12.13
